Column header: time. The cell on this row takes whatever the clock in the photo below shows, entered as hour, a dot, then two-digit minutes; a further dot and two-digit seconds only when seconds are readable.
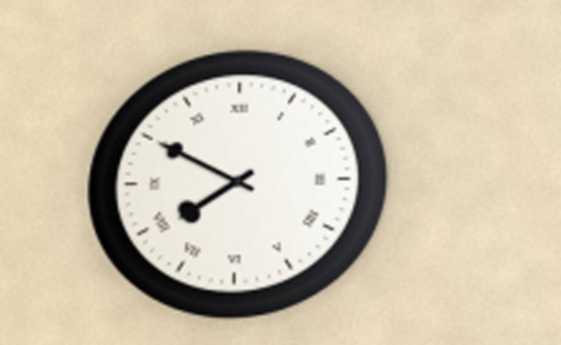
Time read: 7.50
